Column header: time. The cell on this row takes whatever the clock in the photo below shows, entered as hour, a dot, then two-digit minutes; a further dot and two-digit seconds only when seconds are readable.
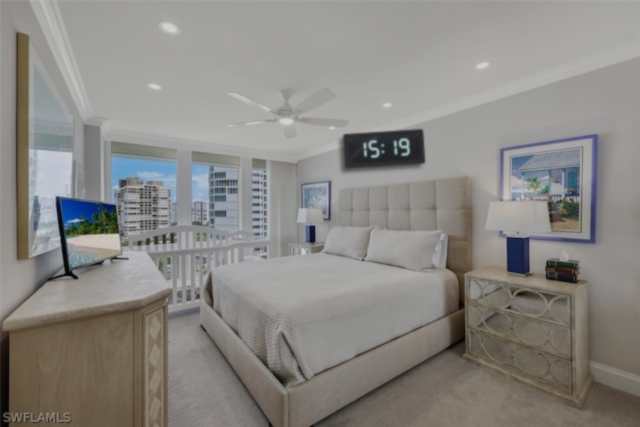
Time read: 15.19
